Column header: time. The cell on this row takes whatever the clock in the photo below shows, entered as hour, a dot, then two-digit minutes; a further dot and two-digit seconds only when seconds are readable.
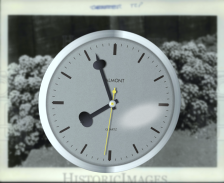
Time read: 7.56.31
